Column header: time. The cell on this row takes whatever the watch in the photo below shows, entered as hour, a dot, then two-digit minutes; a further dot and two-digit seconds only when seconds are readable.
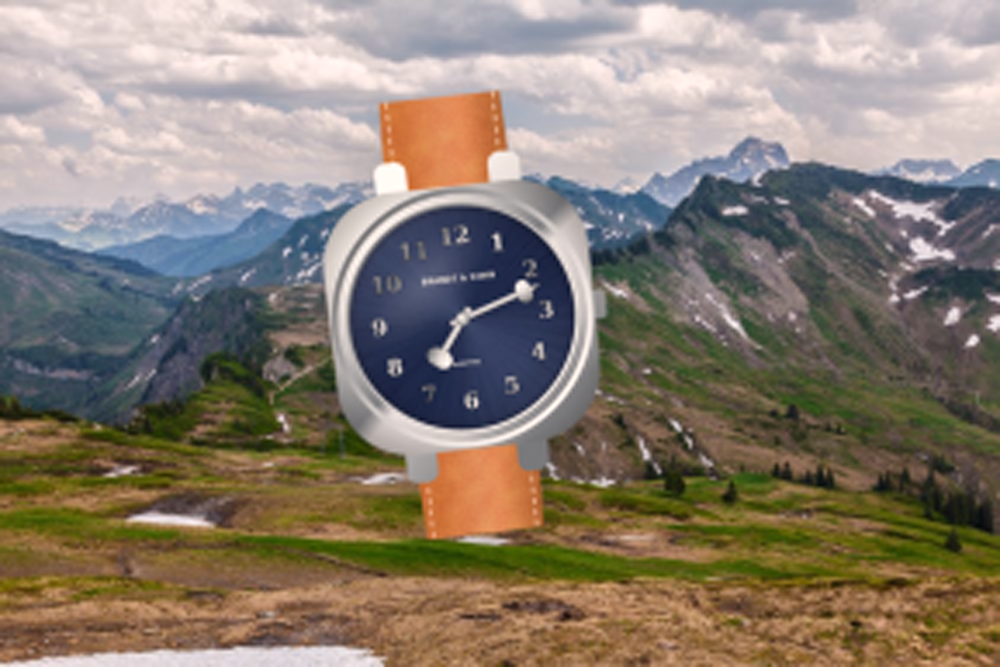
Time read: 7.12
